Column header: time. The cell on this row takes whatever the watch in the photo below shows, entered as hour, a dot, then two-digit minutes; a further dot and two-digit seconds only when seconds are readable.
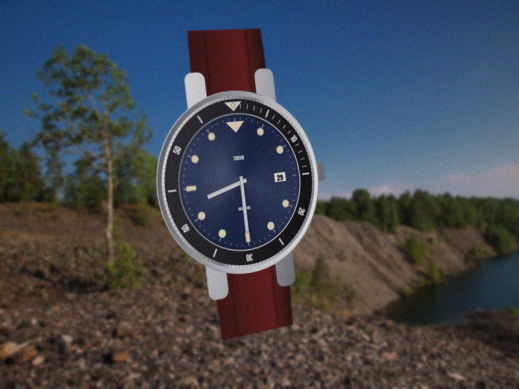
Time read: 8.30
